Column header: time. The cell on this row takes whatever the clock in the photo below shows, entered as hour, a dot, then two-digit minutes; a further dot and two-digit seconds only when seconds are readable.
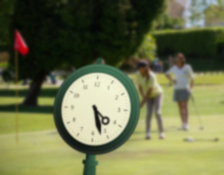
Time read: 4.27
